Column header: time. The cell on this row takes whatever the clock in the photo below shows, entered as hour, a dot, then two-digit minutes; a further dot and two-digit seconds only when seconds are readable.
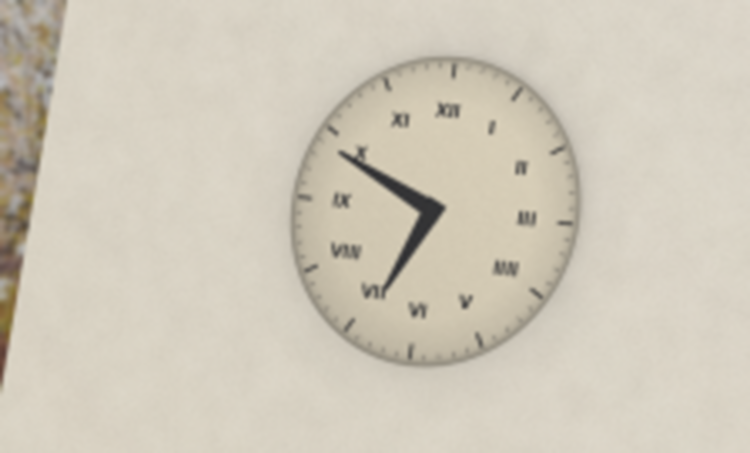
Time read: 6.49
